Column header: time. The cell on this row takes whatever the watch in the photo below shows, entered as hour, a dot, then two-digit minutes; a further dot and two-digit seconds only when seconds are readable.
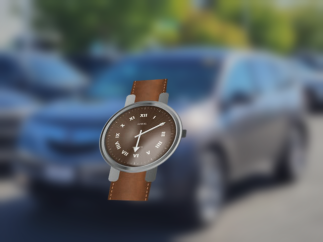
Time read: 6.10
